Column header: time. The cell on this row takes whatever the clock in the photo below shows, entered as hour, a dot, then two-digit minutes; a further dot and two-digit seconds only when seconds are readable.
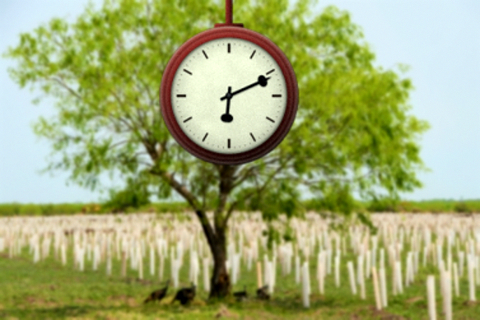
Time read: 6.11
